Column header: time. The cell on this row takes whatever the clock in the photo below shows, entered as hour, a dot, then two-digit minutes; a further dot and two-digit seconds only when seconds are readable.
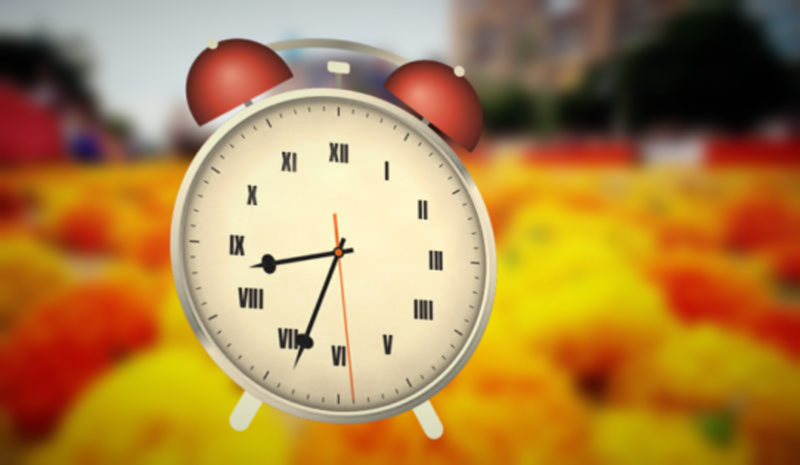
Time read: 8.33.29
